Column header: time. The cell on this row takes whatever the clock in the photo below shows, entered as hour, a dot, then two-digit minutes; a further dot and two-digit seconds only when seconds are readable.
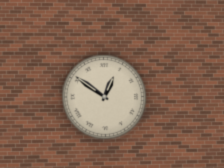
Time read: 12.51
